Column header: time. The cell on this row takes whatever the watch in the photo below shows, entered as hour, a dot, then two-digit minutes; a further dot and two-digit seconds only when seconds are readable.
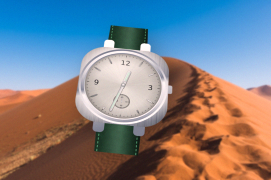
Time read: 12.33
